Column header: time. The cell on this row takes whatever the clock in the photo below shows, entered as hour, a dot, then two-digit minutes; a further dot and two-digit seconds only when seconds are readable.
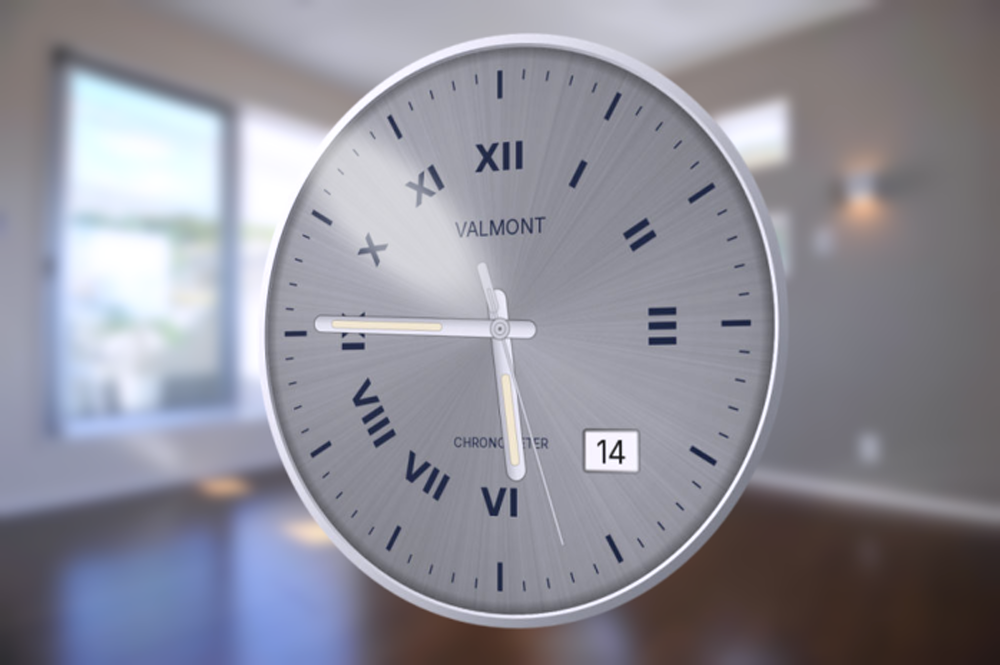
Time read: 5.45.27
